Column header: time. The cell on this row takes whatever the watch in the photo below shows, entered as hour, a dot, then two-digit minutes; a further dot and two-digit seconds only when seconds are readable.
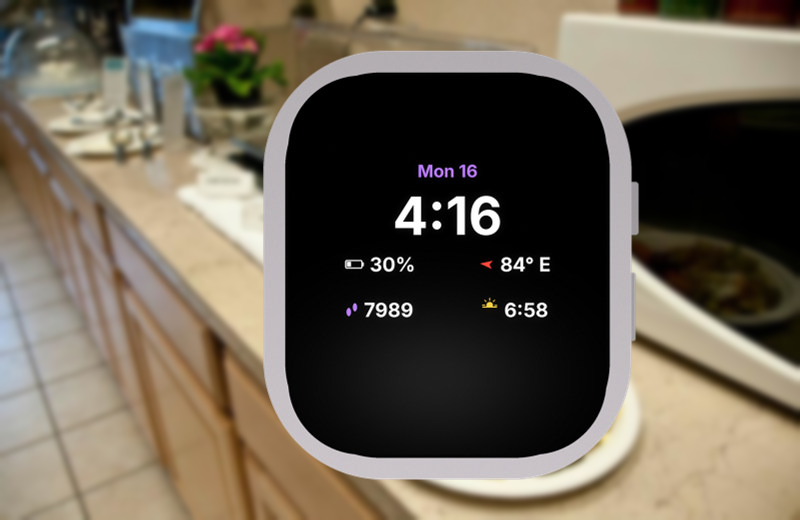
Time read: 4.16
